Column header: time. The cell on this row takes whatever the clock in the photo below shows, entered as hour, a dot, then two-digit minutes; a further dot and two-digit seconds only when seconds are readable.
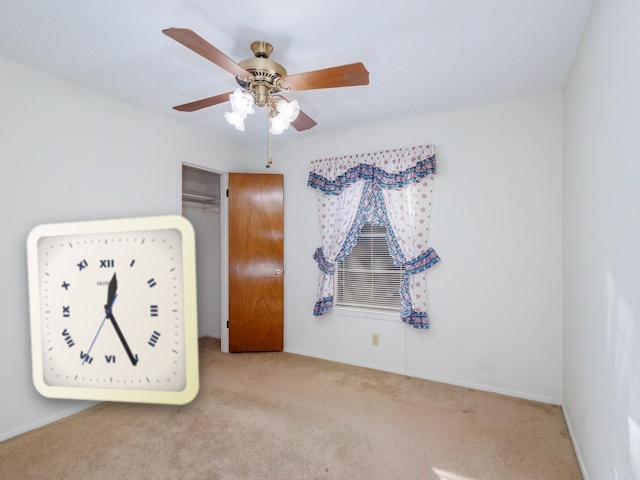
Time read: 12.25.35
